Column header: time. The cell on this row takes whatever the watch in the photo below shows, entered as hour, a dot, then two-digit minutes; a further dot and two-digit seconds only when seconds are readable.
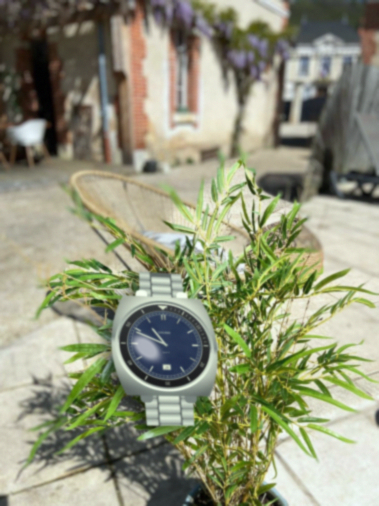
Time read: 10.49
